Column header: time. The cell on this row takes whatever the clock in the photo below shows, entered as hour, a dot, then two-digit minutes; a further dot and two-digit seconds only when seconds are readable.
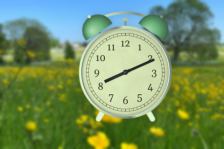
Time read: 8.11
